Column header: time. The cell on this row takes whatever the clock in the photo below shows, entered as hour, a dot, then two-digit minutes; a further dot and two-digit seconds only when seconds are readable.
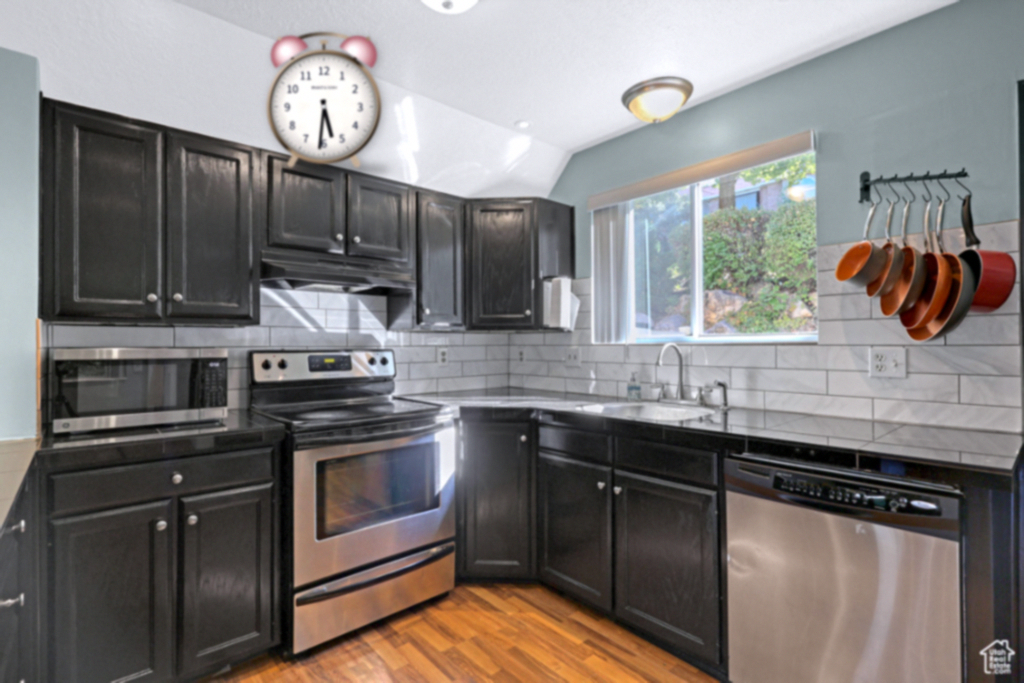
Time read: 5.31
